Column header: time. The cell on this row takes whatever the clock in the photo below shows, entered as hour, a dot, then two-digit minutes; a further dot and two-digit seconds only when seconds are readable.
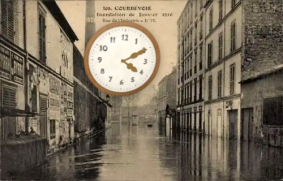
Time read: 4.10
